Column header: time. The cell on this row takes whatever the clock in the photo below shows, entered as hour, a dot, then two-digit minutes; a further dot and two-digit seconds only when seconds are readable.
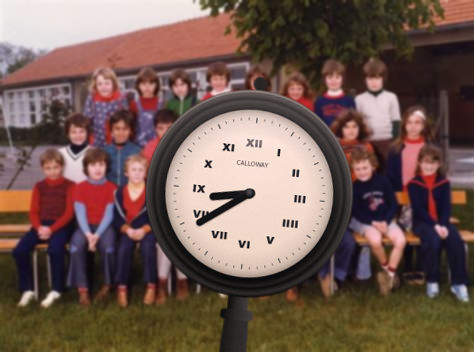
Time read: 8.39
